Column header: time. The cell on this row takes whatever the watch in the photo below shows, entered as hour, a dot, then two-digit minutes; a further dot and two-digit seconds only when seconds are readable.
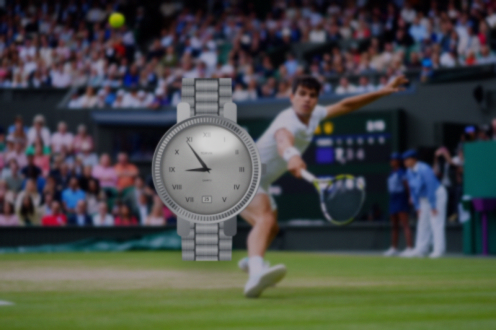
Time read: 8.54
